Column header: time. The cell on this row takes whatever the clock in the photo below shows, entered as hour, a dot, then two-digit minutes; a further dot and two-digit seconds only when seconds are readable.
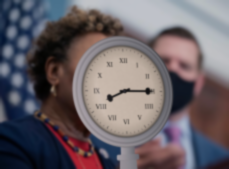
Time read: 8.15
